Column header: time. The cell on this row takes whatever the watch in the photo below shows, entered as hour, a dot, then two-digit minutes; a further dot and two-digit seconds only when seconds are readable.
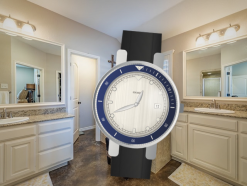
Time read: 12.41
